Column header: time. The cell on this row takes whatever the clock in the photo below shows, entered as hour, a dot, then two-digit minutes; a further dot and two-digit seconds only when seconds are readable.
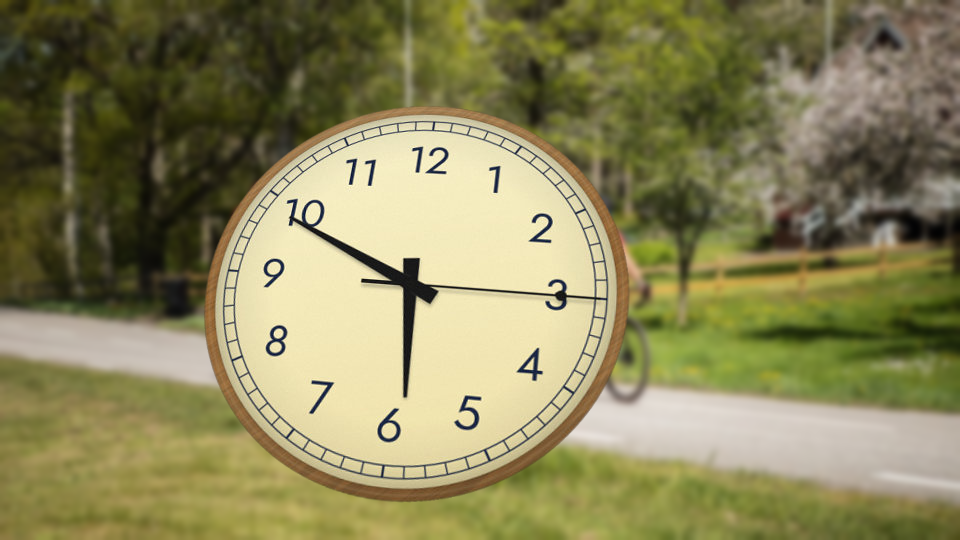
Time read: 5.49.15
